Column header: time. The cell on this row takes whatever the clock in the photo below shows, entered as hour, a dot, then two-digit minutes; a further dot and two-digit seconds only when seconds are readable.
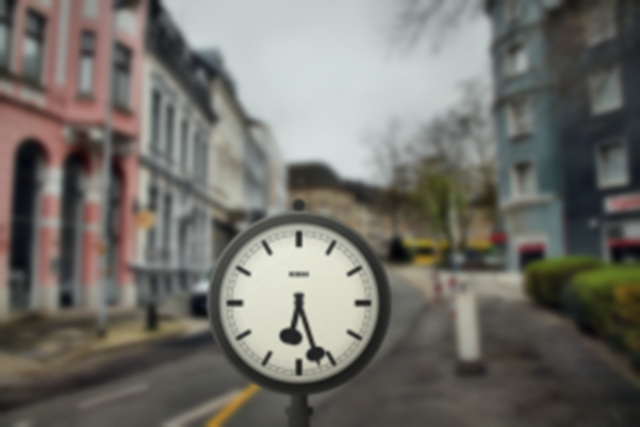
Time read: 6.27
